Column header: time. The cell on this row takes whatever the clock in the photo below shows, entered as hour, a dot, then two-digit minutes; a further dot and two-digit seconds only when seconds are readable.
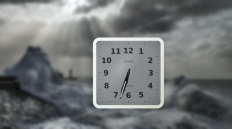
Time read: 6.33
